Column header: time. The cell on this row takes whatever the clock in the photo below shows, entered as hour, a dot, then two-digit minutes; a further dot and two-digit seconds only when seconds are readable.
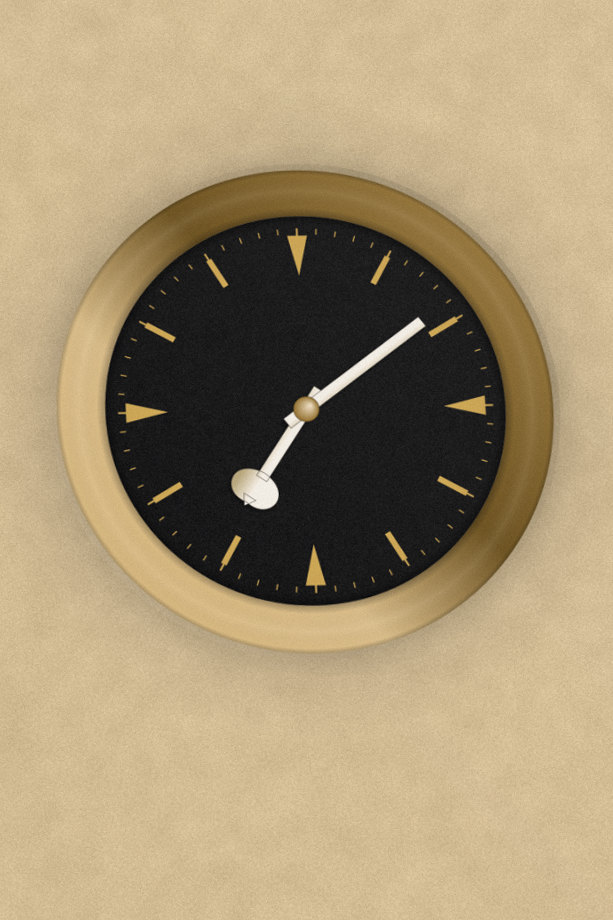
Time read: 7.09
